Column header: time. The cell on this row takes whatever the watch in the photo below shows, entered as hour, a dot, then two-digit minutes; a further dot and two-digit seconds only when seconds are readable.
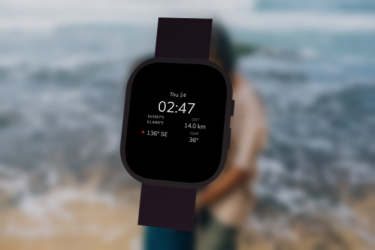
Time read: 2.47
